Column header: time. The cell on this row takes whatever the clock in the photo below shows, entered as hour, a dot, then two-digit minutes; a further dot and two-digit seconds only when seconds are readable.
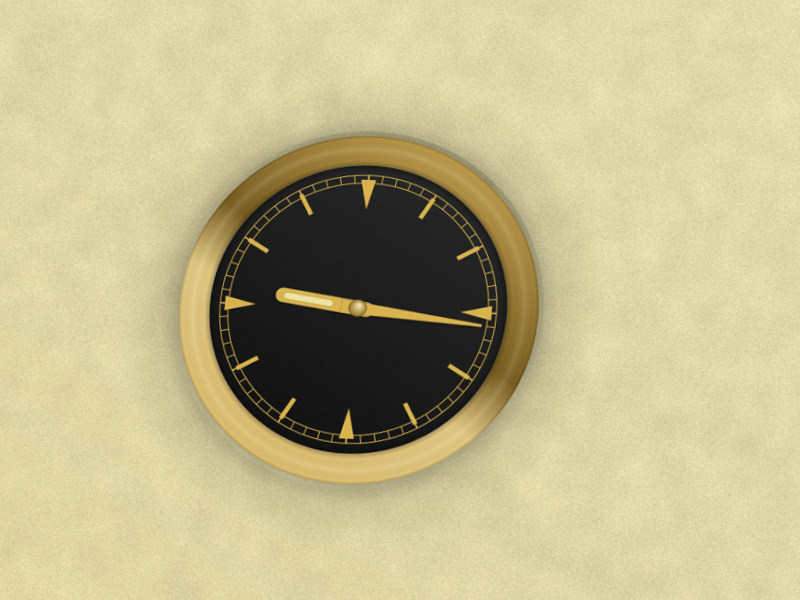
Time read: 9.16
